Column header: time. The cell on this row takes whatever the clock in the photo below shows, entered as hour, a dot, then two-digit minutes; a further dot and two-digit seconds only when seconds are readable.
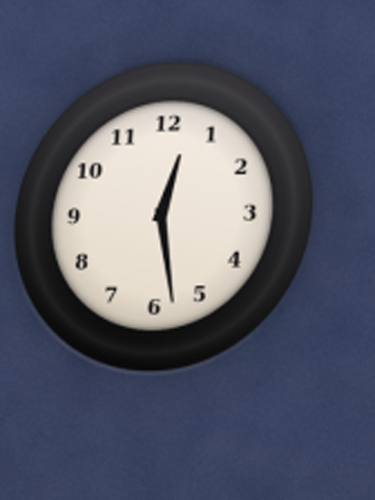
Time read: 12.28
